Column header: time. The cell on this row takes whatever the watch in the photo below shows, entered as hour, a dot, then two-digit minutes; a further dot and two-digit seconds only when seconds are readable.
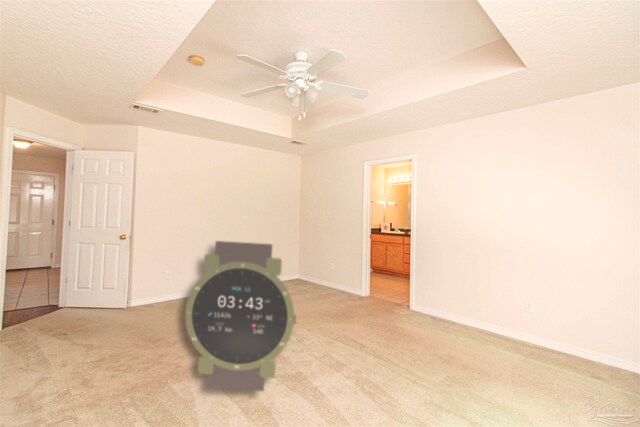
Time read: 3.43
